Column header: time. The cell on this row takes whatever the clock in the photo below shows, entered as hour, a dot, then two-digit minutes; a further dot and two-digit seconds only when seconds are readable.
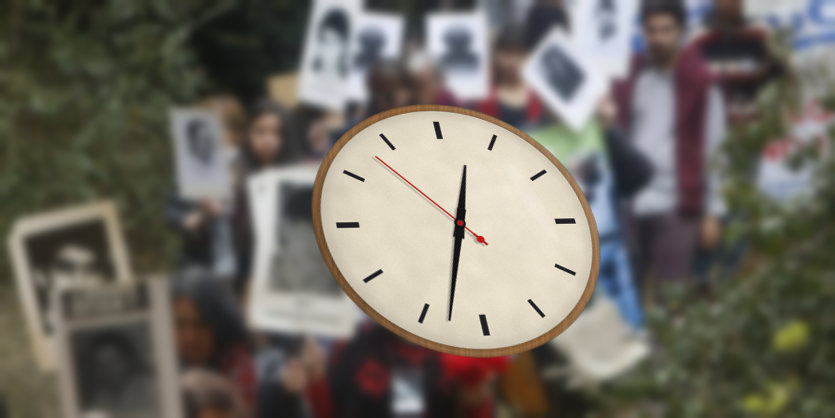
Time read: 12.32.53
